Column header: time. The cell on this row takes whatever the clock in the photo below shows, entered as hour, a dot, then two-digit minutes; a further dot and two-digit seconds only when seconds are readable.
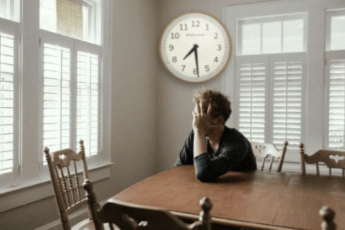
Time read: 7.29
